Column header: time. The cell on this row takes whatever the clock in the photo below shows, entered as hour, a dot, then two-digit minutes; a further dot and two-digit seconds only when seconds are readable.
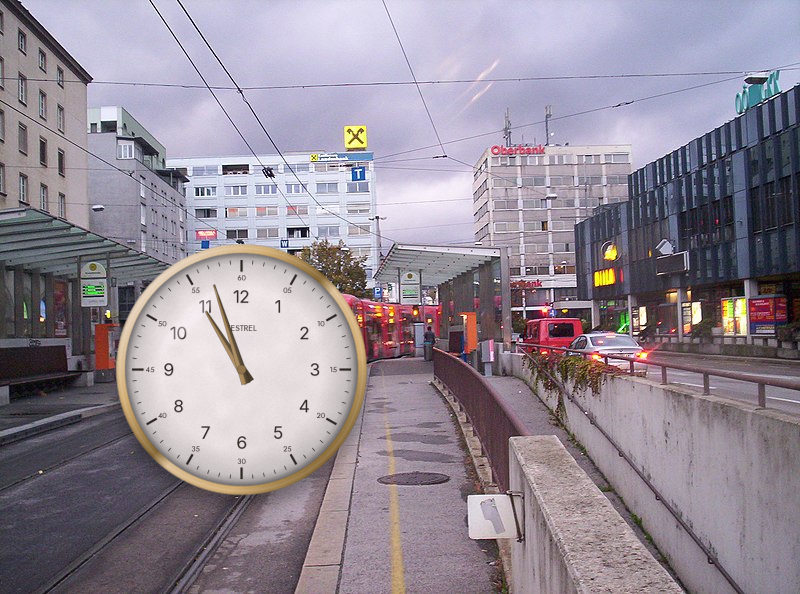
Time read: 10.57
